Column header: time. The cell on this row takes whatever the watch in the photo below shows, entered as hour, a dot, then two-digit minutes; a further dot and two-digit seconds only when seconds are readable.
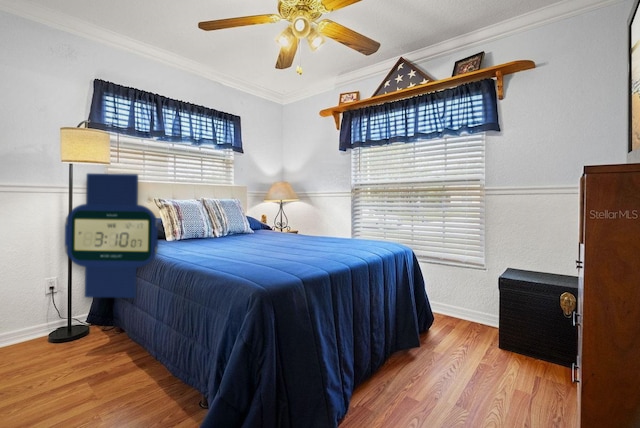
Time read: 3.10
